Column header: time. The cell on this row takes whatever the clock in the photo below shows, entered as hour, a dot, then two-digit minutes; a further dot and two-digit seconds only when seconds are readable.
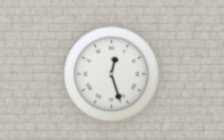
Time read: 12.27
